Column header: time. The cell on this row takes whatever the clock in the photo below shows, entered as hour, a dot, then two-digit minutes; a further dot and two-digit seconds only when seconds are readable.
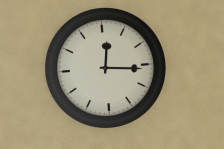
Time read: 12.16
